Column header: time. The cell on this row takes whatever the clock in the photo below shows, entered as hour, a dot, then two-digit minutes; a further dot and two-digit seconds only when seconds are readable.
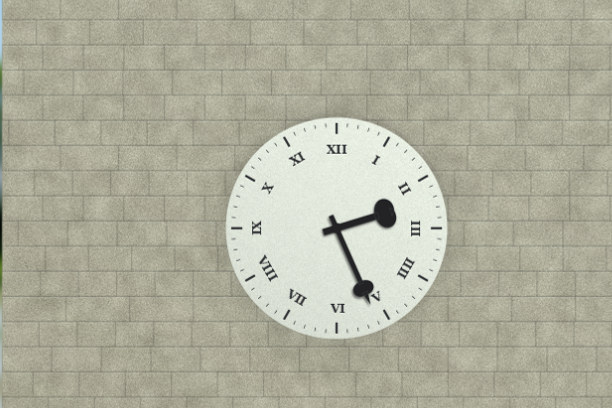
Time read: 2.26
